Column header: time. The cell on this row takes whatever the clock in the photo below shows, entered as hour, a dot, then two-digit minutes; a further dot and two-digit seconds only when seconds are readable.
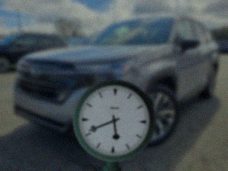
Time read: 5.41
